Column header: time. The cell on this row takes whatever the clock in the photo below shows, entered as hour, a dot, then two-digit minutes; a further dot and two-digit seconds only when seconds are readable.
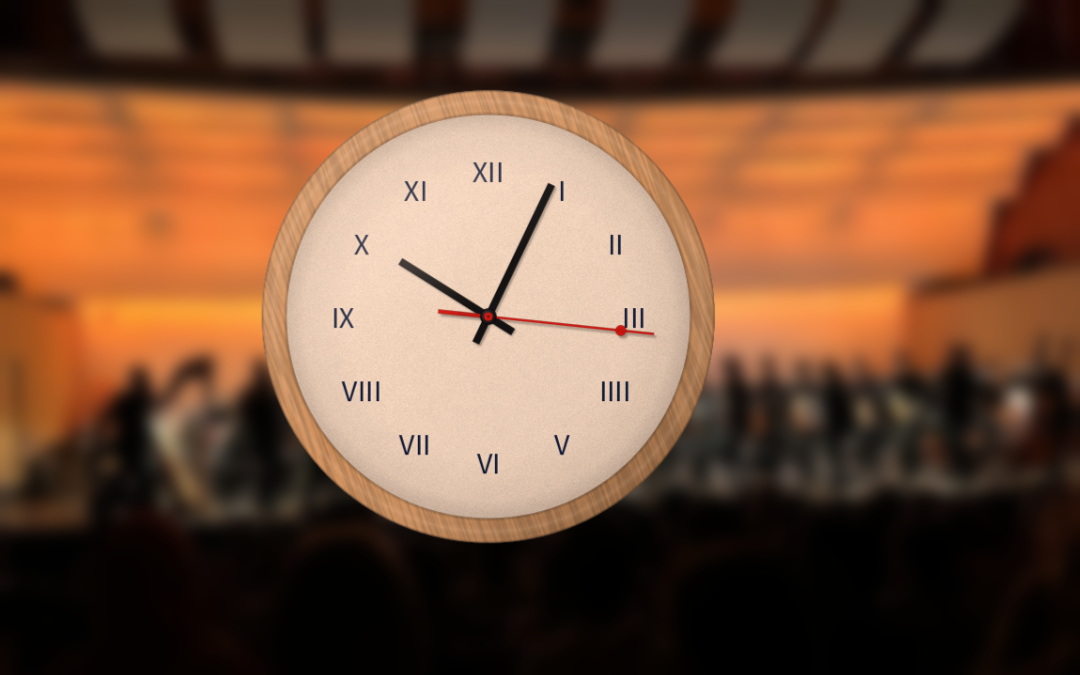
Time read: 10.04.16
